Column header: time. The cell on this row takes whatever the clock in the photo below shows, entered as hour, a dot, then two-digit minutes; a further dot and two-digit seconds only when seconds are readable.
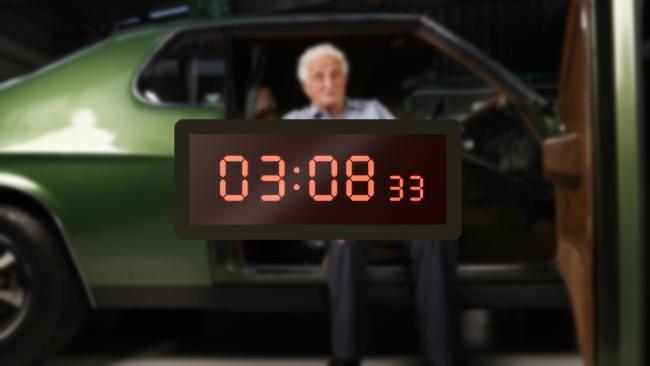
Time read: 3.08.33
